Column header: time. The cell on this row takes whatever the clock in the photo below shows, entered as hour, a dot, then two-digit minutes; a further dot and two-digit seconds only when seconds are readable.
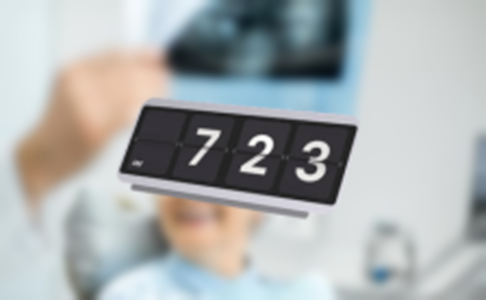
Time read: 7.23
